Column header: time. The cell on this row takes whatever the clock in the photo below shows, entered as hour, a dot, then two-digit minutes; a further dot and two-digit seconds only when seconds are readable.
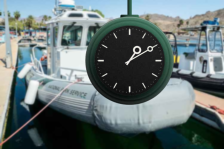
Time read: 1.10
